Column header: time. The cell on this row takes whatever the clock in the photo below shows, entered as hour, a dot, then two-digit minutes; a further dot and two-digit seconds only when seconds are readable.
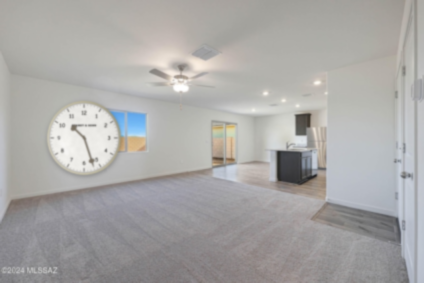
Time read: 10.27
